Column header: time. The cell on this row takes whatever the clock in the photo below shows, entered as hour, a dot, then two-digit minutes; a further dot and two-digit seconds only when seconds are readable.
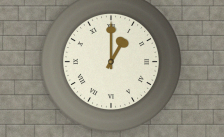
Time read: 1.00
